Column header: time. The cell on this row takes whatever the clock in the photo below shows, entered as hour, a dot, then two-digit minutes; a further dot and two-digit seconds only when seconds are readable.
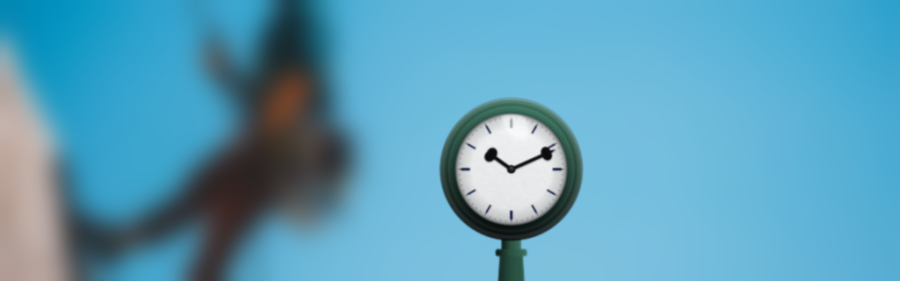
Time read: 10.11
